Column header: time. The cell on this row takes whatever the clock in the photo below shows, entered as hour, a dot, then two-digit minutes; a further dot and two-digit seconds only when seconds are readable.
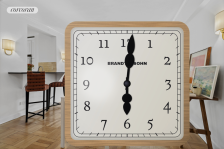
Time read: 6.01
